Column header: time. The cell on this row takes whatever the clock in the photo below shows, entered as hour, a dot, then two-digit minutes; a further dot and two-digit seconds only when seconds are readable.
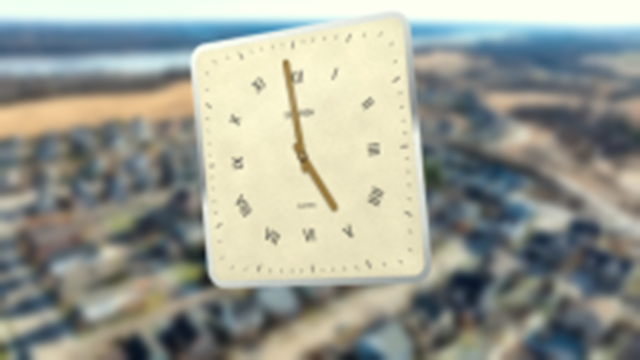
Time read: 4.59
